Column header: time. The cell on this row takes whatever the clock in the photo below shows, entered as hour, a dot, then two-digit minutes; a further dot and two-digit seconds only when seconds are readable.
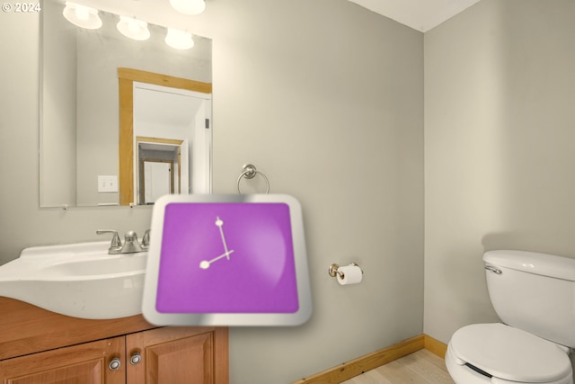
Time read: 7.58
